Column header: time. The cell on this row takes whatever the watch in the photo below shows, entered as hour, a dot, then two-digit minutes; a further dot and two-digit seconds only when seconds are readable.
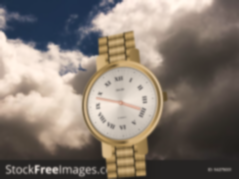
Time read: 3.48
